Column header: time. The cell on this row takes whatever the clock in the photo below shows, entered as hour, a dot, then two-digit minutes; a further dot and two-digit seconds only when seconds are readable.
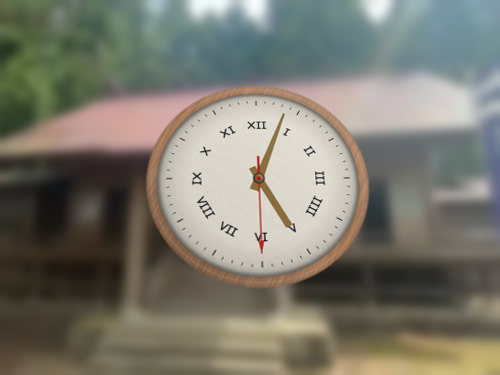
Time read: 5.03.30
